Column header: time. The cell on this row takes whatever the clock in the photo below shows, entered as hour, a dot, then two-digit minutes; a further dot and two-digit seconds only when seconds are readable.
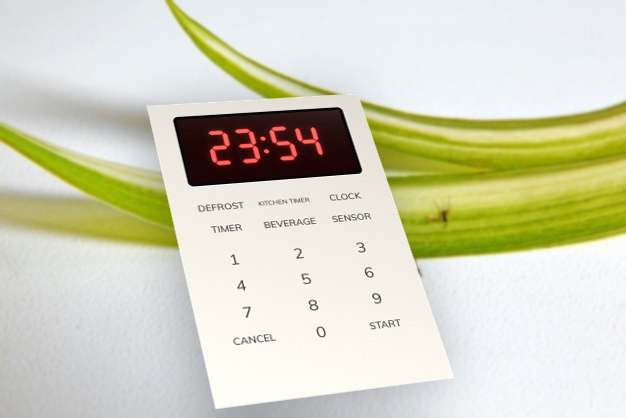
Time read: 23.54
